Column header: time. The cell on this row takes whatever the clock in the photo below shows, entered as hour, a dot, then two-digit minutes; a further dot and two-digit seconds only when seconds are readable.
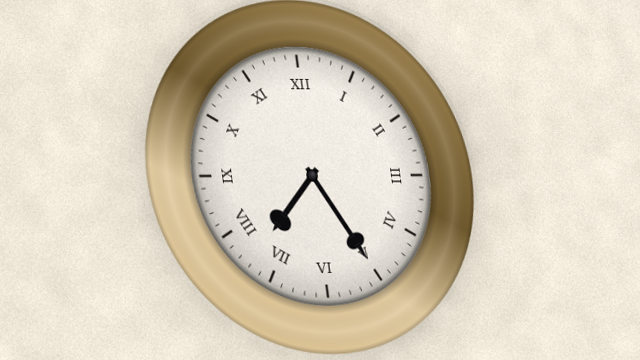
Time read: 7.25
